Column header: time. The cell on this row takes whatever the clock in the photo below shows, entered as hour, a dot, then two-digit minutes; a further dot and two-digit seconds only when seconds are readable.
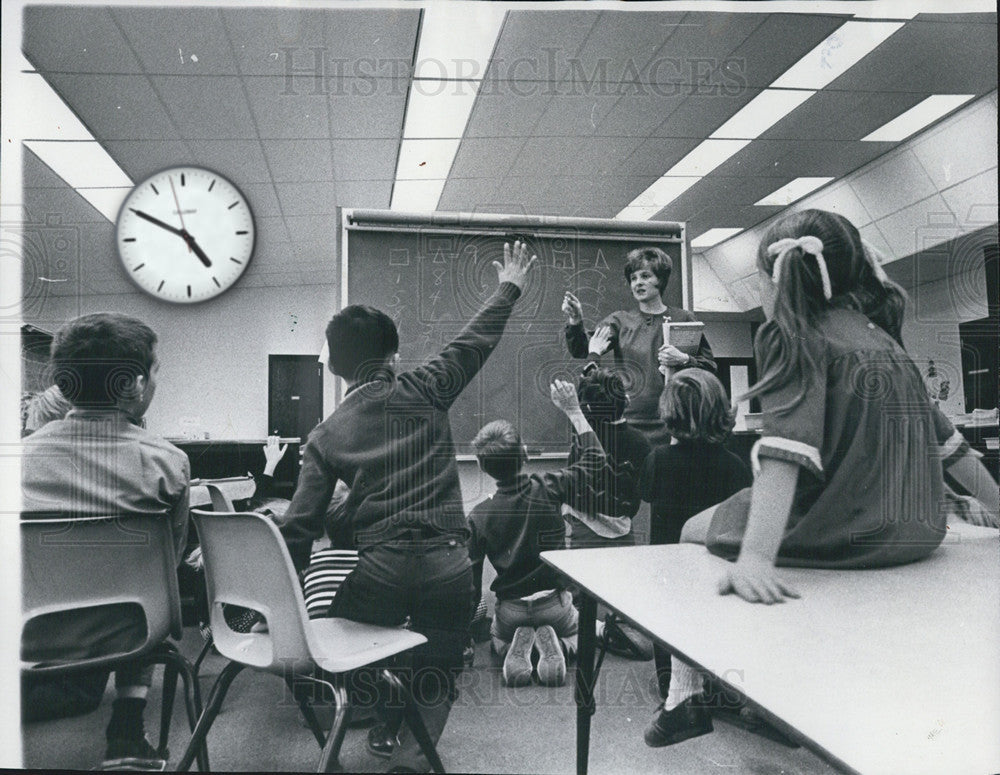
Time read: 4.49.58
